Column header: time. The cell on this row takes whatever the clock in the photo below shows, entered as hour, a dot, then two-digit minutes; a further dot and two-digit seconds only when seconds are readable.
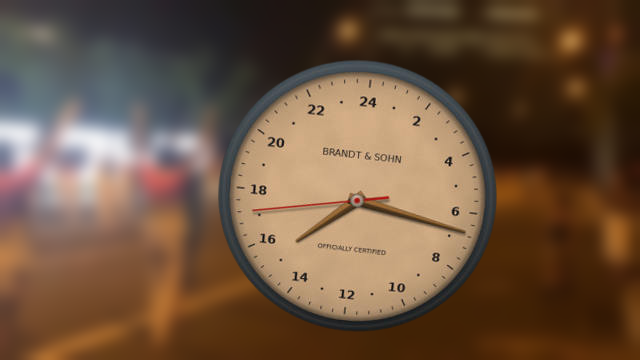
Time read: 15.16.43
